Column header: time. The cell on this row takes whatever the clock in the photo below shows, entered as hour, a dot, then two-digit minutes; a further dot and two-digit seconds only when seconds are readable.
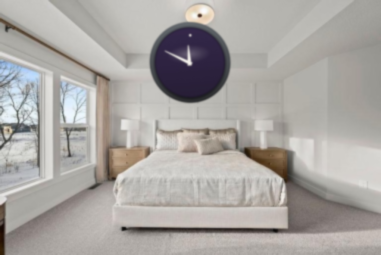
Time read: 11.49
